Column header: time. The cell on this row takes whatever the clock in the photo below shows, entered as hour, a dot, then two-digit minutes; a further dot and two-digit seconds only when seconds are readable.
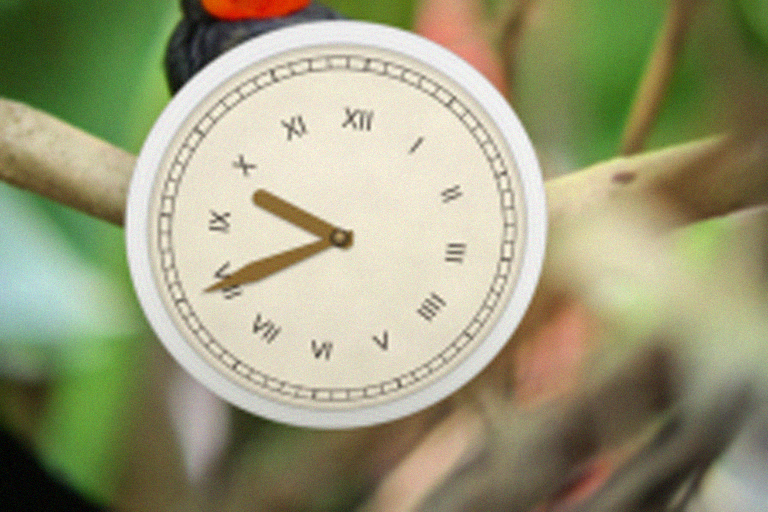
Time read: 9.40
